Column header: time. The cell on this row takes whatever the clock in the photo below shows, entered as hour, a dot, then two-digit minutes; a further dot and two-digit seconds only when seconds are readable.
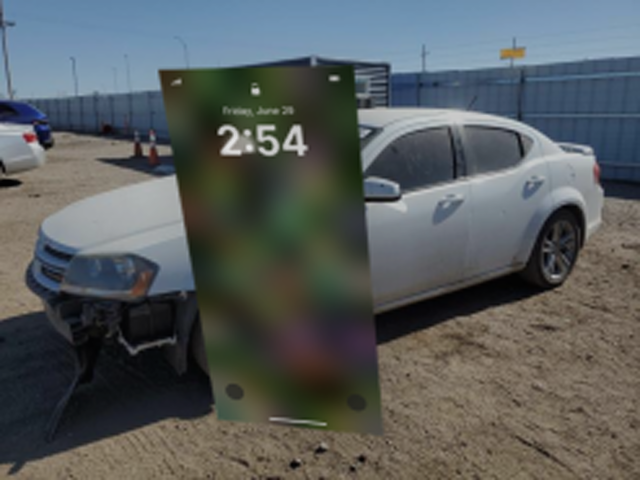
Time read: 2.54
